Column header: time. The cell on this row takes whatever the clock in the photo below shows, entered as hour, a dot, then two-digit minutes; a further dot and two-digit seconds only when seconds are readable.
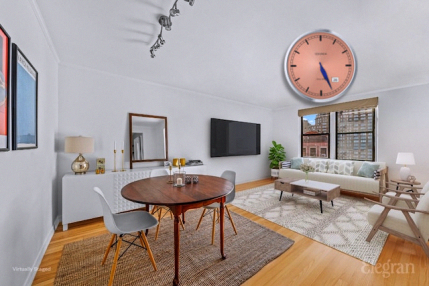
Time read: 5.26
